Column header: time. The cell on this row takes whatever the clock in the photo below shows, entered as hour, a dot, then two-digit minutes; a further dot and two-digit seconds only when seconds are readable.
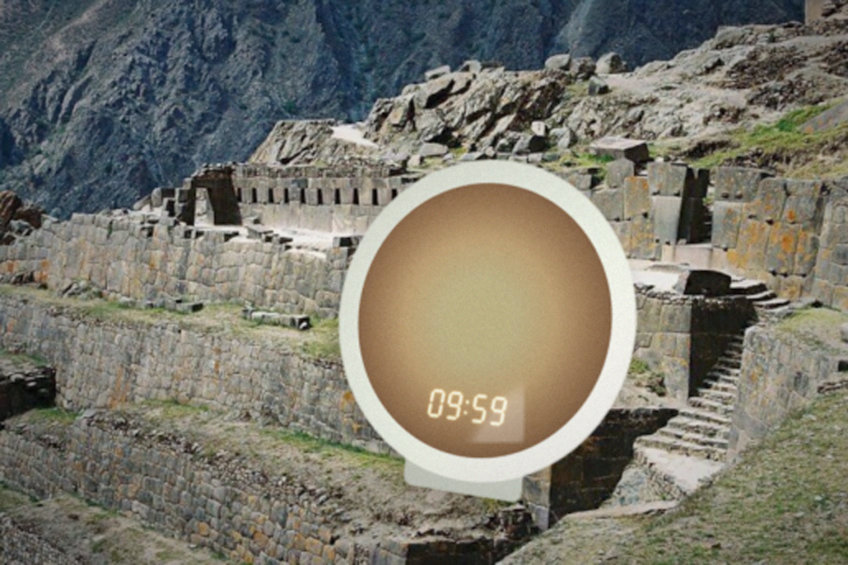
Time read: 9.59
